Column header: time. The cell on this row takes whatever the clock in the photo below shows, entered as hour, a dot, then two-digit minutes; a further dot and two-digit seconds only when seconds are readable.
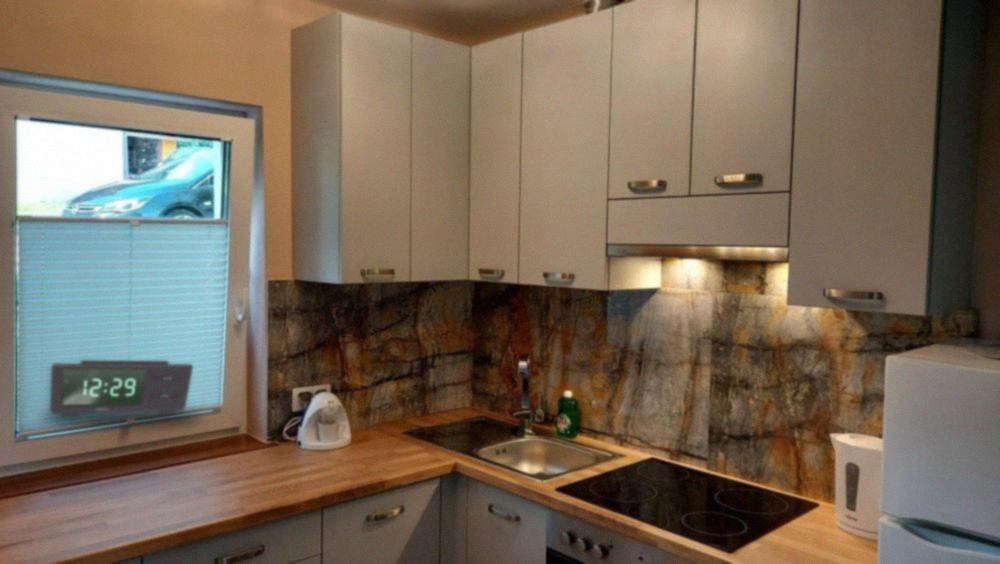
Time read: 12.29
